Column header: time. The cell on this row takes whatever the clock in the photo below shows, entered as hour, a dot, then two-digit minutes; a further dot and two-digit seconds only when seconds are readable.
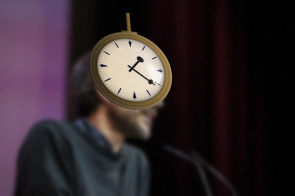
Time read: 1.21
